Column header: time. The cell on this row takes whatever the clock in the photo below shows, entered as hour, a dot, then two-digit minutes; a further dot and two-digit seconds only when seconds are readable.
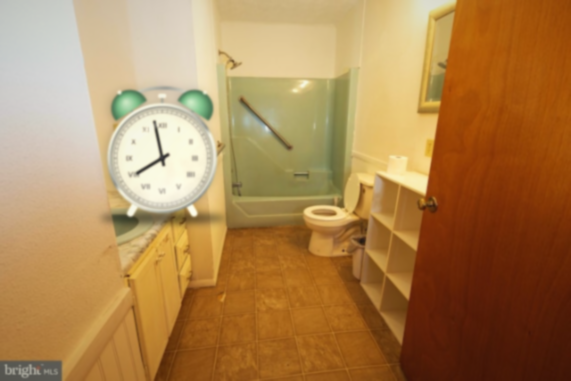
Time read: 7.58
